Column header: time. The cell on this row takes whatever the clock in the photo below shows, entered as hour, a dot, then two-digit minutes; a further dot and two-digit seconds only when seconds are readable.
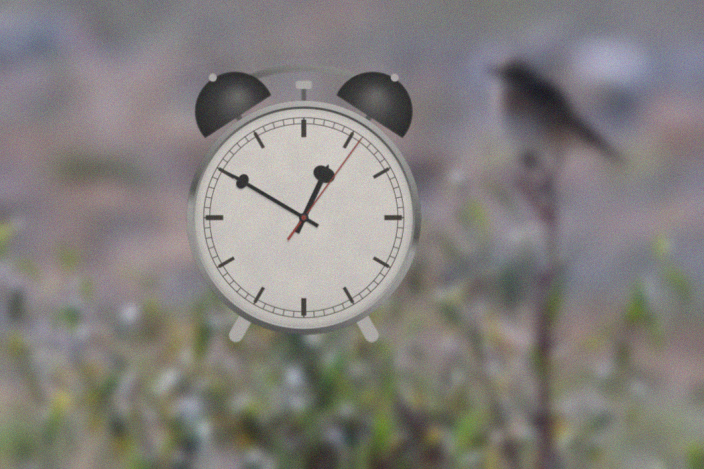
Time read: 12.50.06
